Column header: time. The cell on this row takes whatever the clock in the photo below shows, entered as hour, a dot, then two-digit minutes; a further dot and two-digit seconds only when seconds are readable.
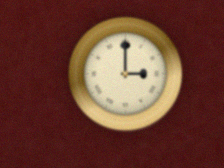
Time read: 3.00
